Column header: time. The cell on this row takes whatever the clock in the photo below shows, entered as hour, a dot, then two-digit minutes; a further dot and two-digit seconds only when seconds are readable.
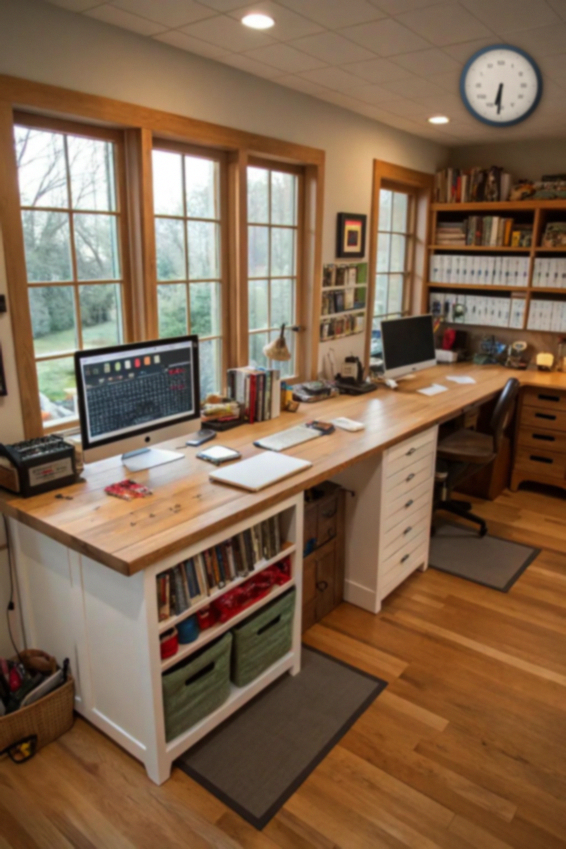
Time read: 6.31
